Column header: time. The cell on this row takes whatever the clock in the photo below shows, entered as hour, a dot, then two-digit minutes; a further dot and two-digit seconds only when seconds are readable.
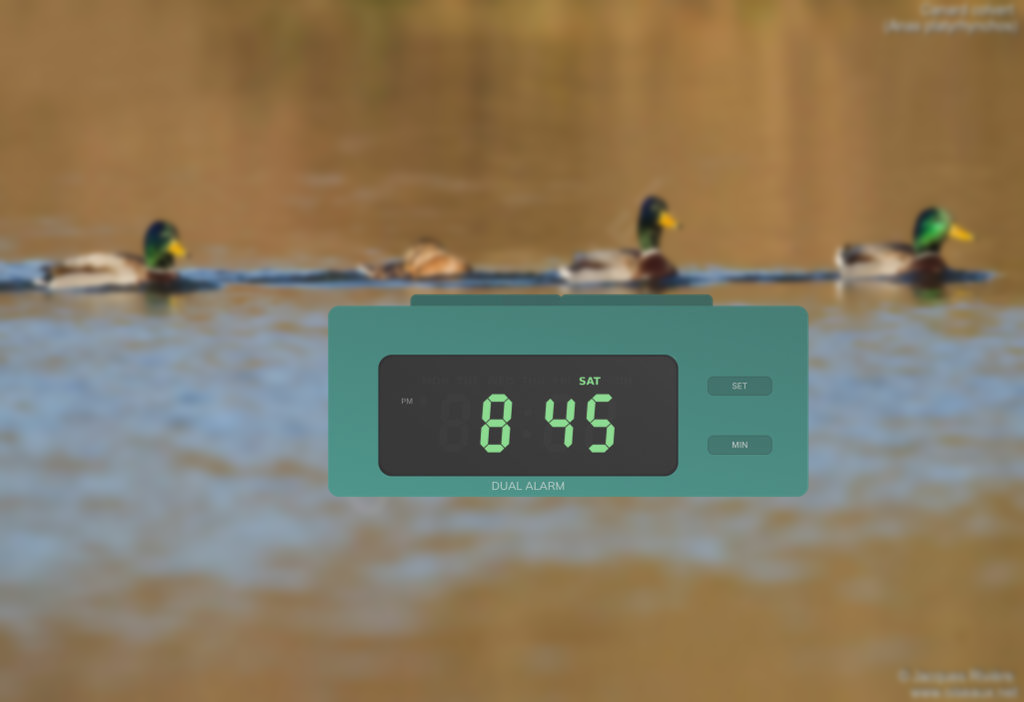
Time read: 8.45
